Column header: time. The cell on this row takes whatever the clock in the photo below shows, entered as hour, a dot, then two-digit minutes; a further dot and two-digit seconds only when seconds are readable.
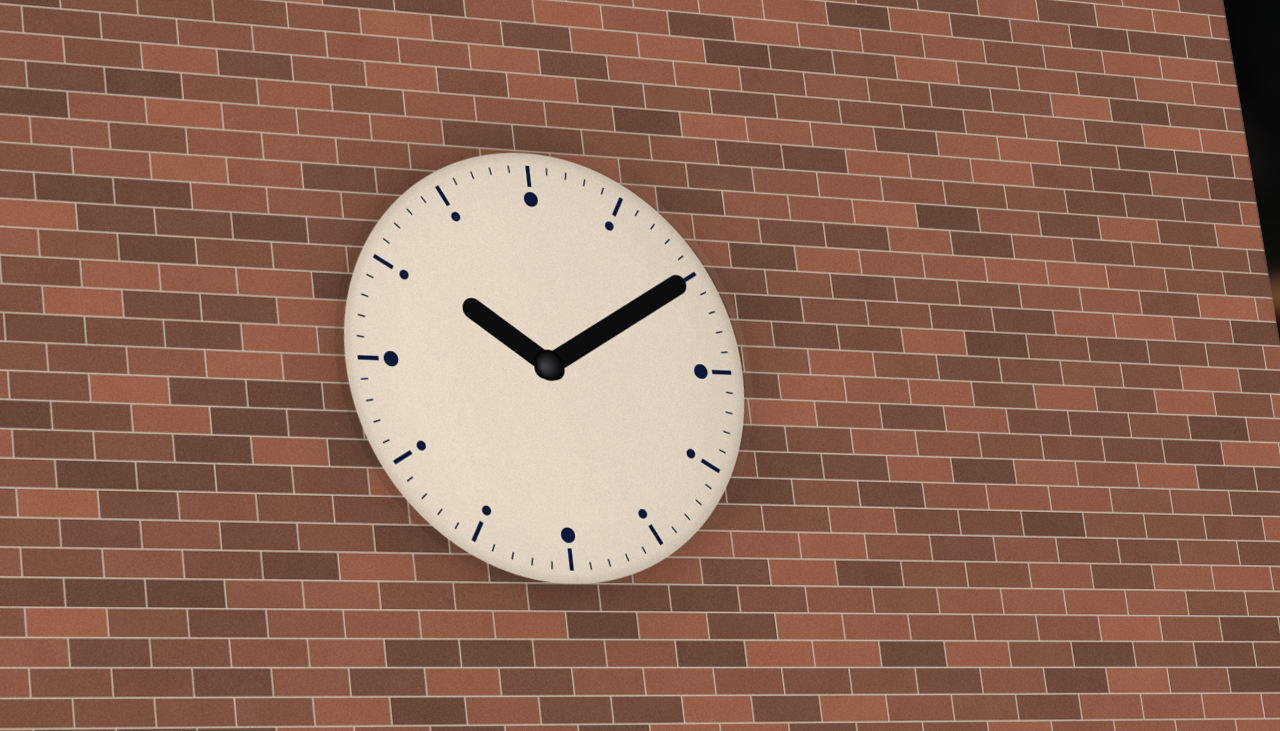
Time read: 10.10
